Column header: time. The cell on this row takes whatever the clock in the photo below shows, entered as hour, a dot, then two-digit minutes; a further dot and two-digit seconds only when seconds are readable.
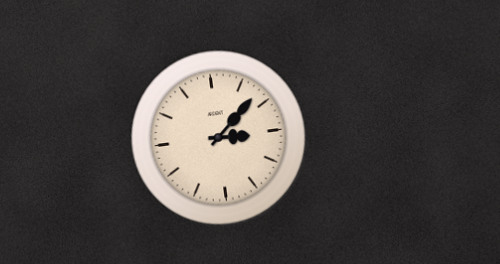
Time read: 3.08
